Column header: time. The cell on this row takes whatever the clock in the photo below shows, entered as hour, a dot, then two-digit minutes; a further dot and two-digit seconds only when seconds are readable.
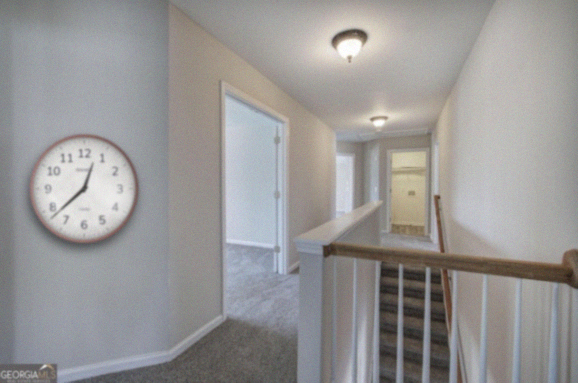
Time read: 12.38
